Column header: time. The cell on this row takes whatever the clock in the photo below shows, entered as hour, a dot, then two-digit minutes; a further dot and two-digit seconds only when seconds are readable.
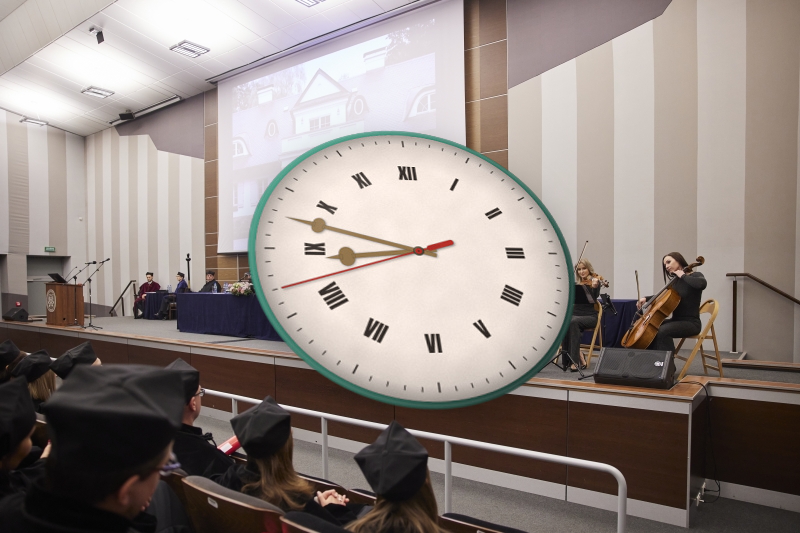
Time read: 8.47.42
